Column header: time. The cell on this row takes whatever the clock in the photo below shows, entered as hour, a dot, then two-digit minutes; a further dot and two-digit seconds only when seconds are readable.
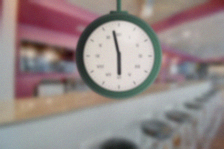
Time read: 5.58
